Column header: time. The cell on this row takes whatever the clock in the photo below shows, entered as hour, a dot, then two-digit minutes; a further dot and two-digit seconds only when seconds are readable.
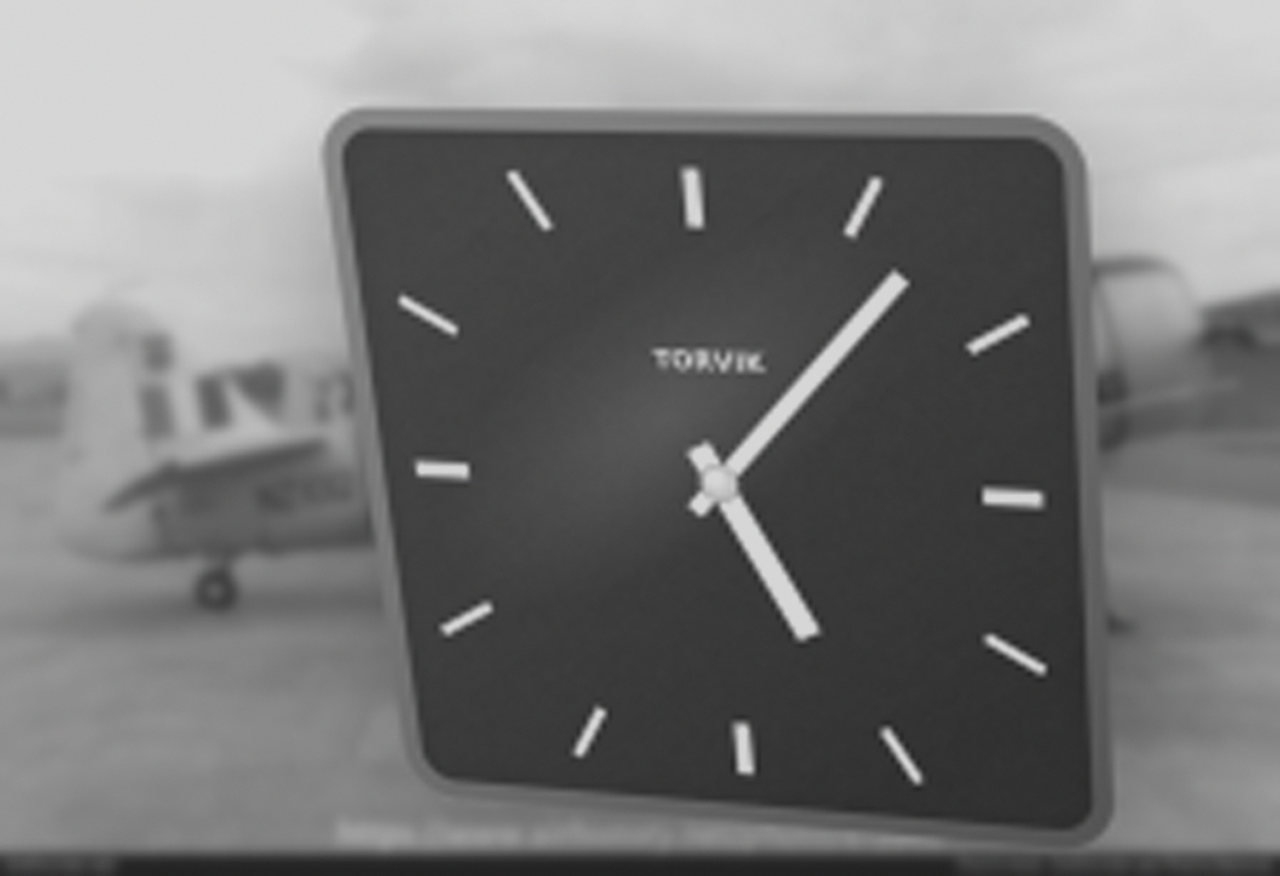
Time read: 5.07
